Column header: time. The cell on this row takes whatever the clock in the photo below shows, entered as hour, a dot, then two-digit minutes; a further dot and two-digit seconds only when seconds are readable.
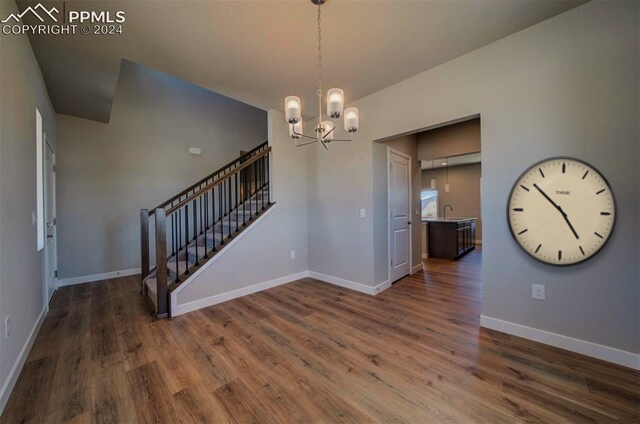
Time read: 4.52
